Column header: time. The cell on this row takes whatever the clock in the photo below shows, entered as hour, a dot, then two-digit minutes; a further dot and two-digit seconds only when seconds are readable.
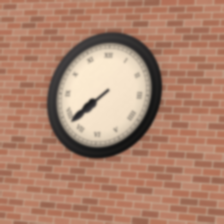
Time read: 7.38
